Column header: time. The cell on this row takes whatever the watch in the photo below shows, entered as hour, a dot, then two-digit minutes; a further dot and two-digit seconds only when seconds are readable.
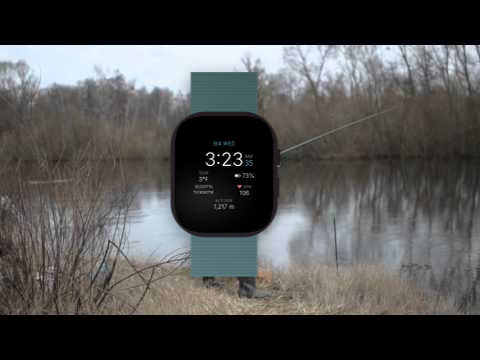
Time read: 3.23.35
